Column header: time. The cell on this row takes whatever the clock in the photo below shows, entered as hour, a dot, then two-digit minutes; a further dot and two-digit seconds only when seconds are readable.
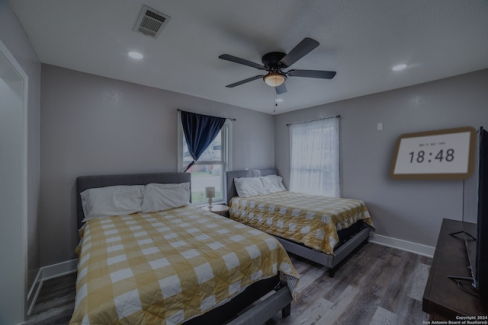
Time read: 18.48
